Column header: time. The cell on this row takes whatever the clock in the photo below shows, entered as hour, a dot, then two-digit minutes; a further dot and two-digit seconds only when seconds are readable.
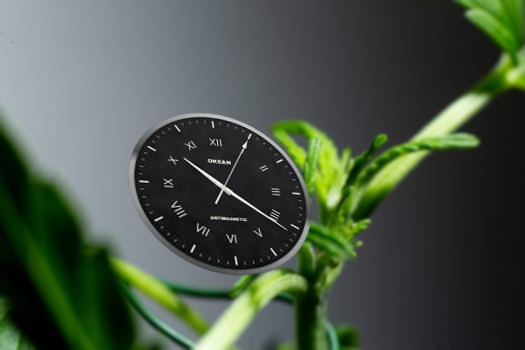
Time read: 10.21.05
